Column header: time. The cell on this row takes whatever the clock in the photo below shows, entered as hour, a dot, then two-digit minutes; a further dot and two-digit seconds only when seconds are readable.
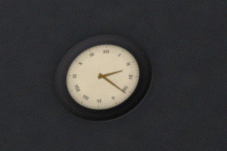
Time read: 2.21
